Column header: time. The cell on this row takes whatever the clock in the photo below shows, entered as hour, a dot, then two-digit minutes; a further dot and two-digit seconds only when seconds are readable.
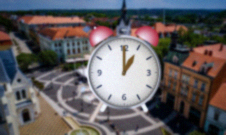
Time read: 1.00
